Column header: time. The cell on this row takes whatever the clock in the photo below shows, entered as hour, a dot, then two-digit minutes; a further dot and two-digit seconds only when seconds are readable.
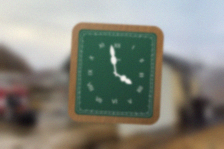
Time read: 3.58
